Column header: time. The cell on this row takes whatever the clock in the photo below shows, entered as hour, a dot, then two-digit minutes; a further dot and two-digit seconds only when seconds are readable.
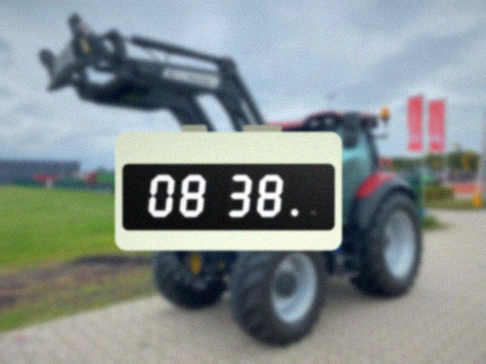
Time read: 8.38
